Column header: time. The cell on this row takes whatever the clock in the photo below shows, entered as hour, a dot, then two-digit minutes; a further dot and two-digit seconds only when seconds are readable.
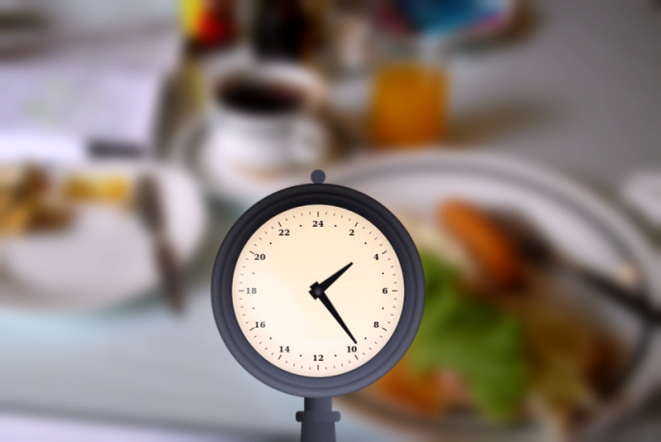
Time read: 3.24
